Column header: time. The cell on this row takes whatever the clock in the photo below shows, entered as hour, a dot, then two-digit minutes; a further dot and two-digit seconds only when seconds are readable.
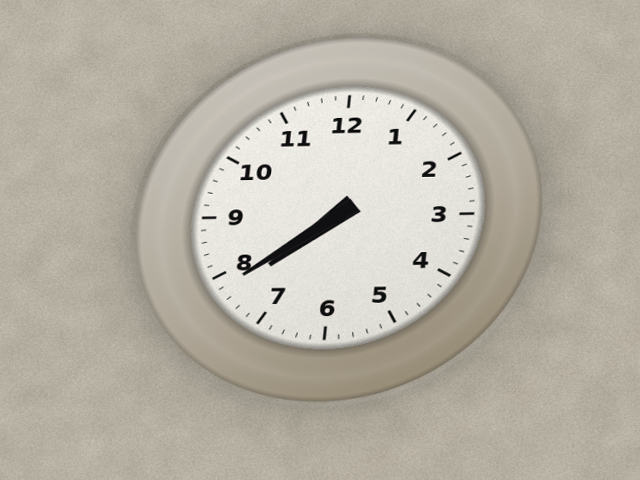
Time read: 7.39
